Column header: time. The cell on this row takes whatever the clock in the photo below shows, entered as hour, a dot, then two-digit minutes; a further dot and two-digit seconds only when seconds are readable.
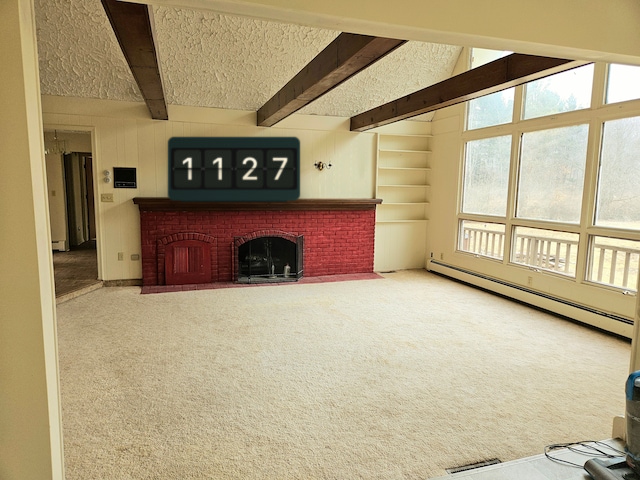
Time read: 11.27
